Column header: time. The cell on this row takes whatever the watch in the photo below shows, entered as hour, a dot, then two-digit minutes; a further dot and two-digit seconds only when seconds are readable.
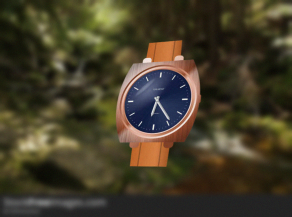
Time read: 6.24
